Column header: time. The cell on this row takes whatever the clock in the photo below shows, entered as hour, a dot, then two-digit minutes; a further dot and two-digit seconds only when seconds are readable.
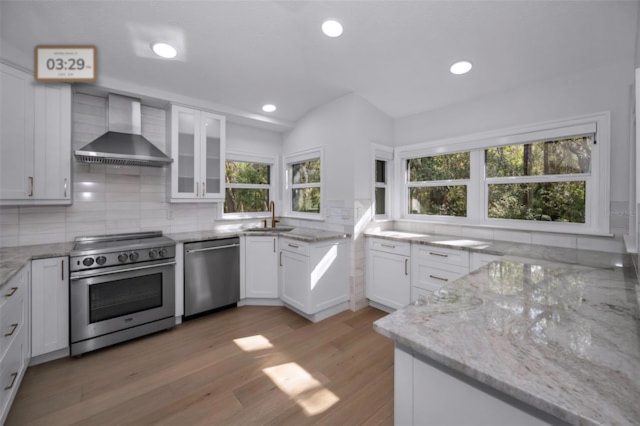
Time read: 3.29
